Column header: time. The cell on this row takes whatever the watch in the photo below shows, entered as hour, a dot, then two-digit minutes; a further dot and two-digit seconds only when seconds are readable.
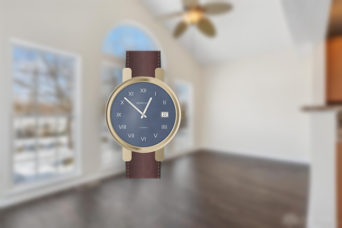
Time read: 12.52
